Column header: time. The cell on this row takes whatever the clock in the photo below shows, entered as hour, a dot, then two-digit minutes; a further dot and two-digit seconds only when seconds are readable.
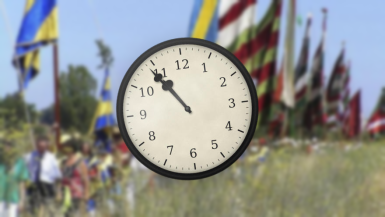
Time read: 10.54
